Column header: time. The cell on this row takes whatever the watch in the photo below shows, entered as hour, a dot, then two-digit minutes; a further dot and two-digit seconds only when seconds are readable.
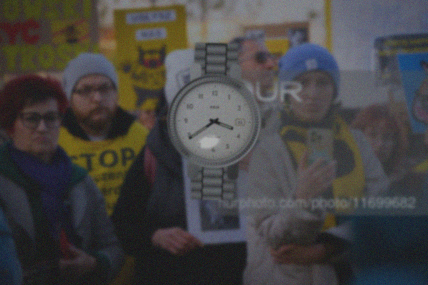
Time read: 3.39
